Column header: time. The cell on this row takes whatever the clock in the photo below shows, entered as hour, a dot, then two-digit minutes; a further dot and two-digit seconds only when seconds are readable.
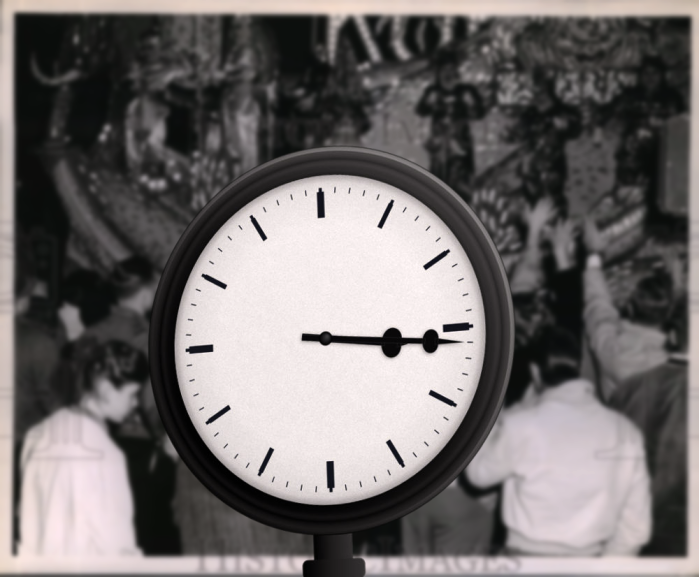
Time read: 3.16
